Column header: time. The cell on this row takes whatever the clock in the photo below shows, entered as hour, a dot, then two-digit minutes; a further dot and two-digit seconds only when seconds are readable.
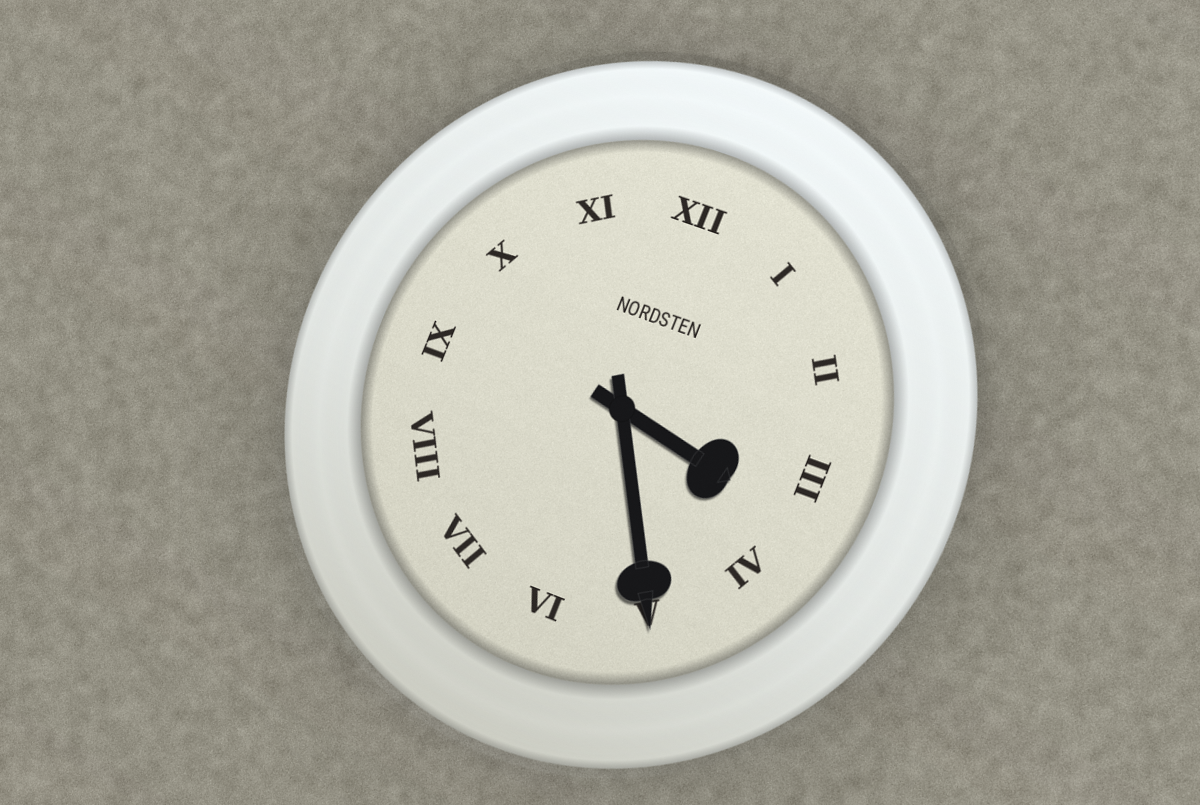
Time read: 3.25
